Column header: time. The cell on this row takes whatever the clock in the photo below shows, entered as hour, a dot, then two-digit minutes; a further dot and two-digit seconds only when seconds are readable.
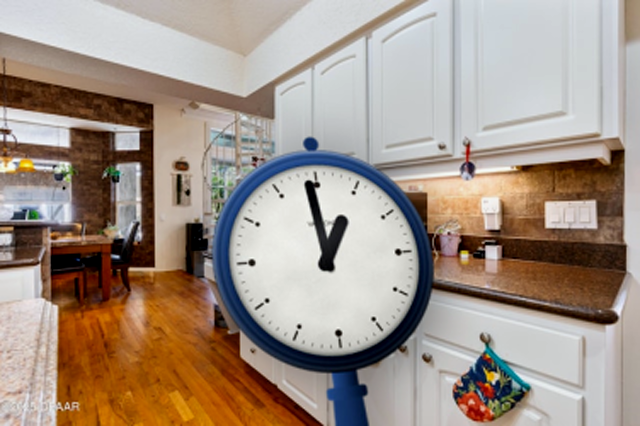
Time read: 12.59
